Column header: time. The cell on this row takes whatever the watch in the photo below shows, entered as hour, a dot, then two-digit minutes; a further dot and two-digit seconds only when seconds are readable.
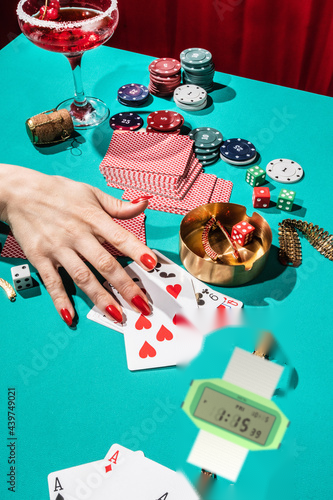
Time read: 1.15
